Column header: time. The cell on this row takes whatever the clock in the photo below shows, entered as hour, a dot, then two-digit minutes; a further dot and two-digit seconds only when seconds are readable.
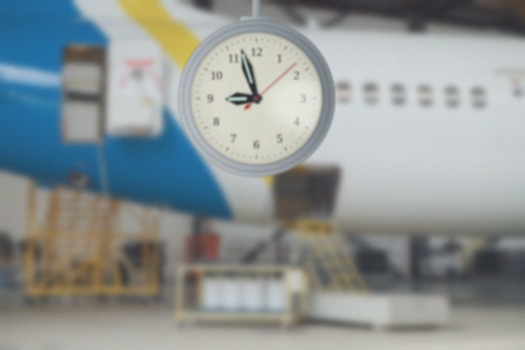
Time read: 8.57.08
